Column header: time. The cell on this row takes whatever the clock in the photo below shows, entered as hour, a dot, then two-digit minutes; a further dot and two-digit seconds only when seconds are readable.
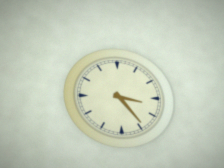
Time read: 3.24
